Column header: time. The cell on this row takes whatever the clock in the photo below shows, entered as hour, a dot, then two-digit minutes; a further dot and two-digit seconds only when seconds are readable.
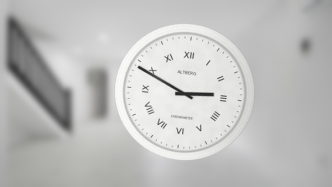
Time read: 2.49
